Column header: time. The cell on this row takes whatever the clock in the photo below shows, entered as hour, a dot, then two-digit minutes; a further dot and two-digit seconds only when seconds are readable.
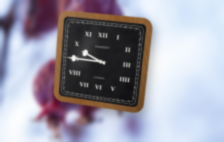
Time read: 9.45
